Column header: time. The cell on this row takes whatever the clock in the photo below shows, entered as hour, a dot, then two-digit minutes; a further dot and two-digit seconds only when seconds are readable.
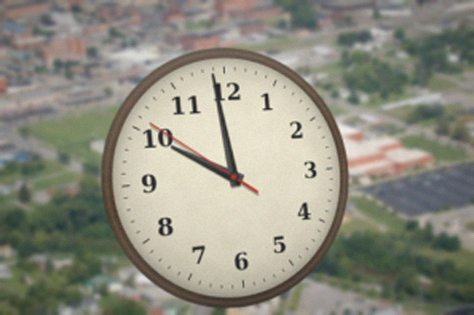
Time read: 9.58.51
